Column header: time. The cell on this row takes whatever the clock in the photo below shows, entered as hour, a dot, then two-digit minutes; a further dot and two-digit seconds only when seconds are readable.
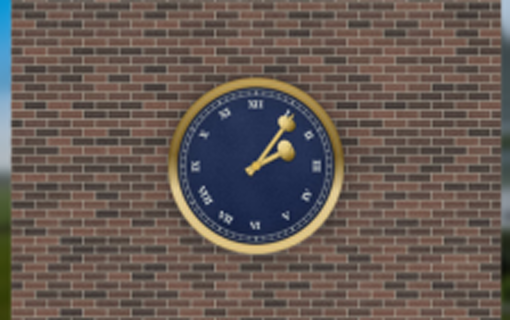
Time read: 2.06
